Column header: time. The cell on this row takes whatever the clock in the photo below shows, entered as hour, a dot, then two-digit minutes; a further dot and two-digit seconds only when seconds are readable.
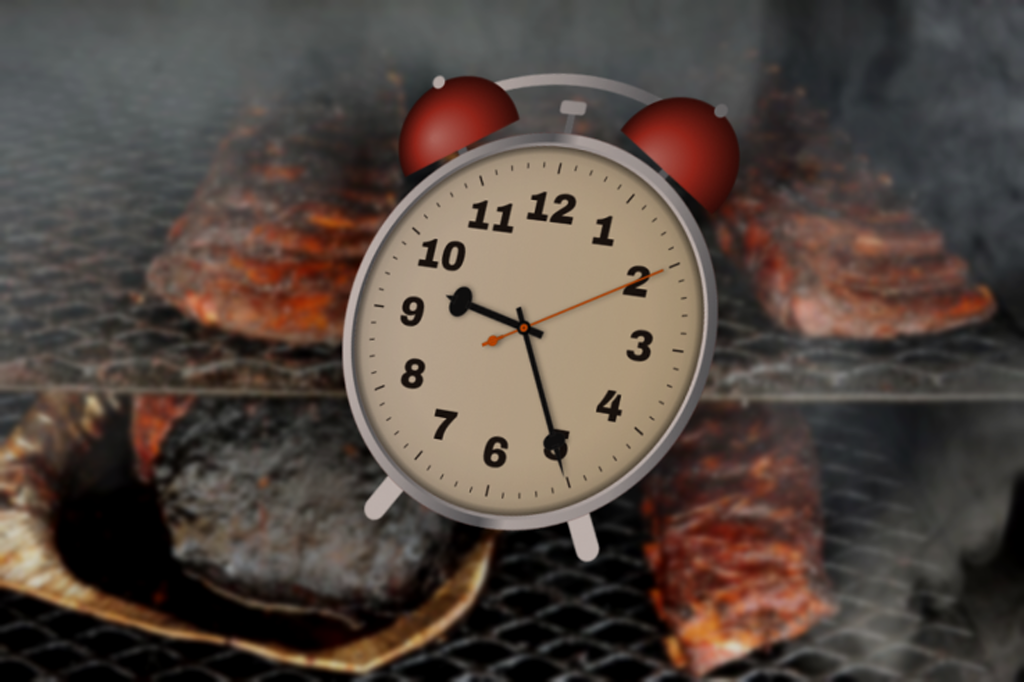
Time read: 9.25.10
